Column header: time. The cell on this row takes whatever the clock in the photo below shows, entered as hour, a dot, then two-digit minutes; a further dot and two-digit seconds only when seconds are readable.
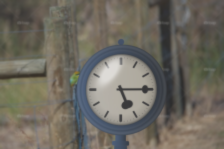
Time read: 5.15
